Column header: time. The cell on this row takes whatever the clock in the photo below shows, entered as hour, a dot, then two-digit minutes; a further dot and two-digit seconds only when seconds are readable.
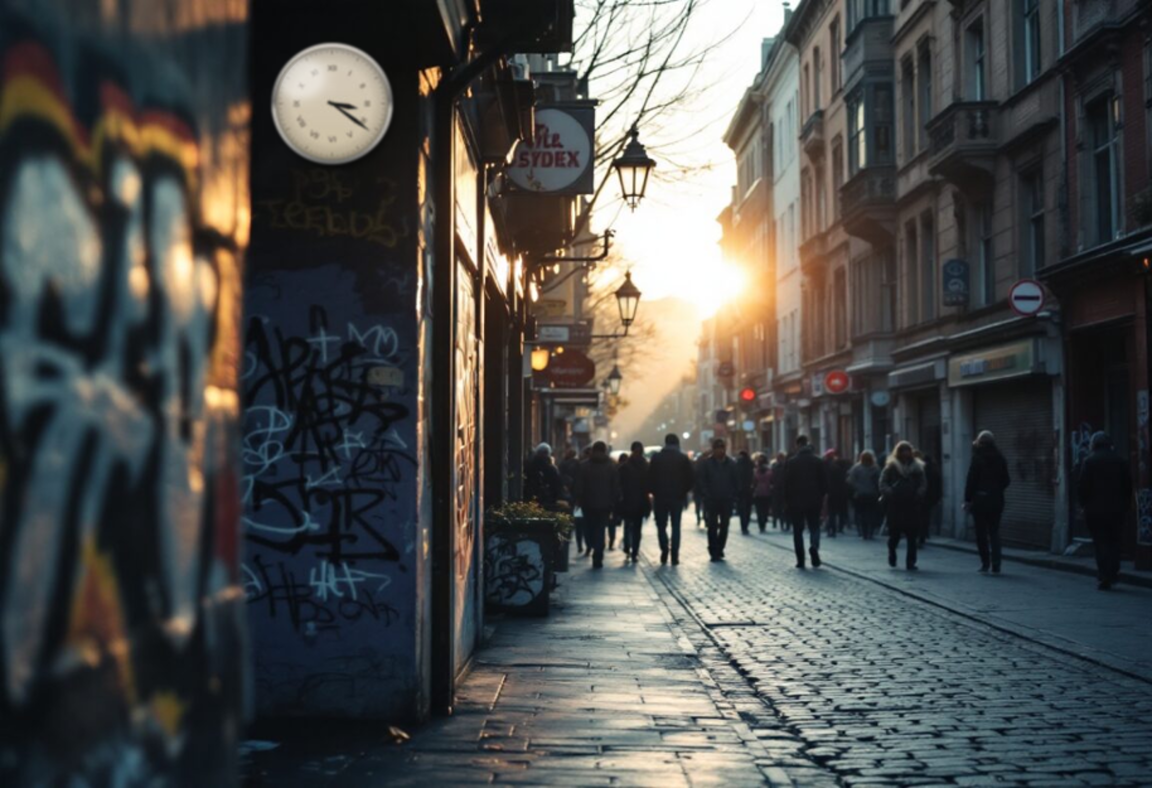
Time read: 3.21
